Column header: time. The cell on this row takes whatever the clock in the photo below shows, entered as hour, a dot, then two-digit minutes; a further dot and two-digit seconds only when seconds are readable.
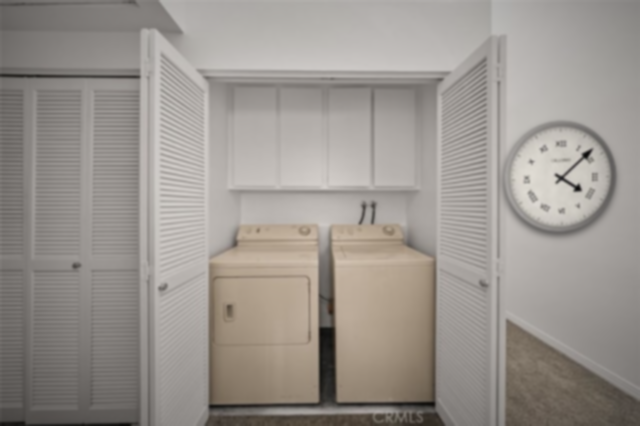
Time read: 4.08
